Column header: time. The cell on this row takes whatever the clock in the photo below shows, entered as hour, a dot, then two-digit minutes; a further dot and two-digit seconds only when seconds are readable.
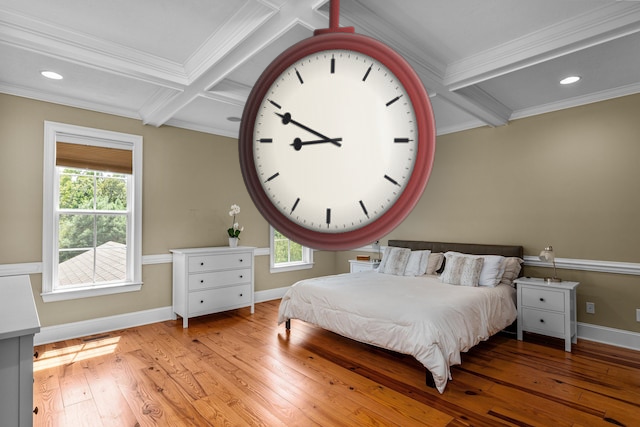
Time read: 8.49
